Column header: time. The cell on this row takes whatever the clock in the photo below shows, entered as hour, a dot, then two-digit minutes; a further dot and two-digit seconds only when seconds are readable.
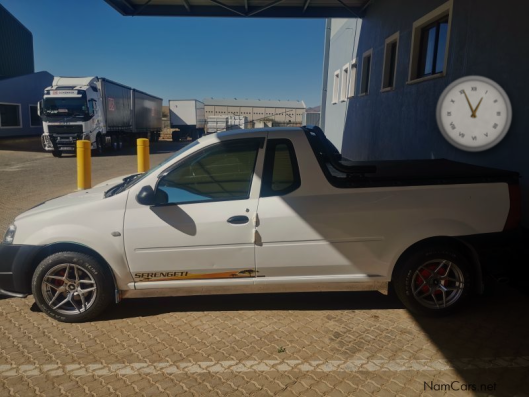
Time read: 12.56
